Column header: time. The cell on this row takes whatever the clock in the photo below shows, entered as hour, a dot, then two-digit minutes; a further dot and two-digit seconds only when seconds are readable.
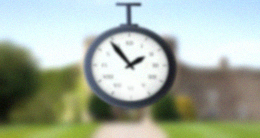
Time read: 1.54
